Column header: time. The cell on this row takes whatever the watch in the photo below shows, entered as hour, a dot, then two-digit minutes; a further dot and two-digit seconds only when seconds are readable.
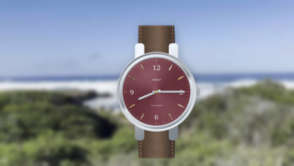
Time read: 8.15
